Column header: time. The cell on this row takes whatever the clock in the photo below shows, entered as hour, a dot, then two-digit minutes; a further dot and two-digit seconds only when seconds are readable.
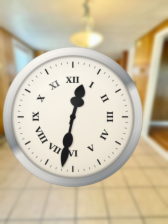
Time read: 12.32
